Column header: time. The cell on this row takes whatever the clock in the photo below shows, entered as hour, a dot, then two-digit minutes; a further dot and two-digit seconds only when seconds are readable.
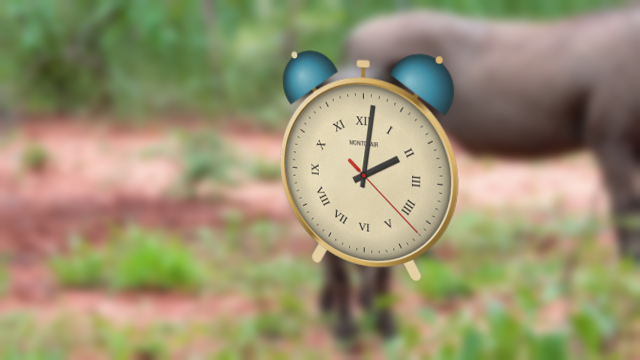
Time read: 2.01.22
